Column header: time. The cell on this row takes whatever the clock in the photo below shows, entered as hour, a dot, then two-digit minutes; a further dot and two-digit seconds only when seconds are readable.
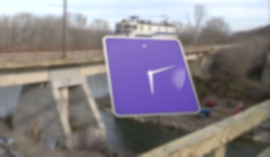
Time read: 6.12
